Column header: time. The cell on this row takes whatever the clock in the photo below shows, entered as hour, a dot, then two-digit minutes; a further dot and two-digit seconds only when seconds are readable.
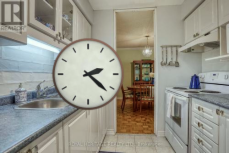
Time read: 2.22
